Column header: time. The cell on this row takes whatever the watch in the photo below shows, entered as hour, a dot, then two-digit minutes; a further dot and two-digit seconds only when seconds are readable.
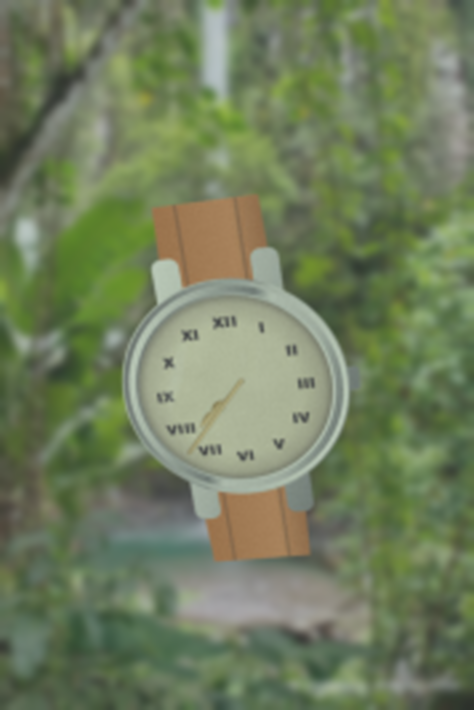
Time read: 7.37
